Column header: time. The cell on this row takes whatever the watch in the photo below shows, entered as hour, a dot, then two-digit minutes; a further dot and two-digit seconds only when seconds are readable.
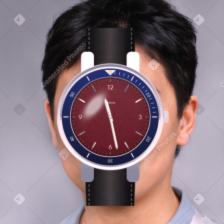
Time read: 11.28
